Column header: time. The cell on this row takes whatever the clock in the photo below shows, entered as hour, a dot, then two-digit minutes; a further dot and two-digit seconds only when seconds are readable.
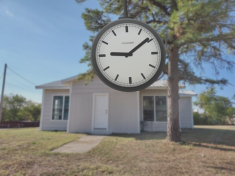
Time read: 9.09
